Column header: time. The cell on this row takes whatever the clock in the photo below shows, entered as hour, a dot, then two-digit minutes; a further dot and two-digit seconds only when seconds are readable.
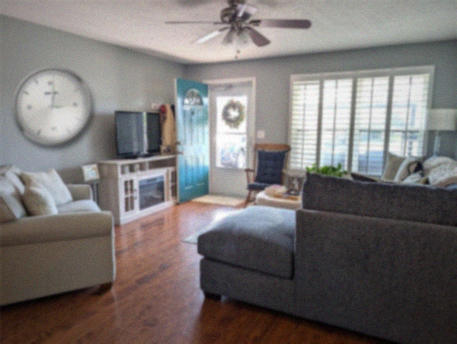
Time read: 3.01
